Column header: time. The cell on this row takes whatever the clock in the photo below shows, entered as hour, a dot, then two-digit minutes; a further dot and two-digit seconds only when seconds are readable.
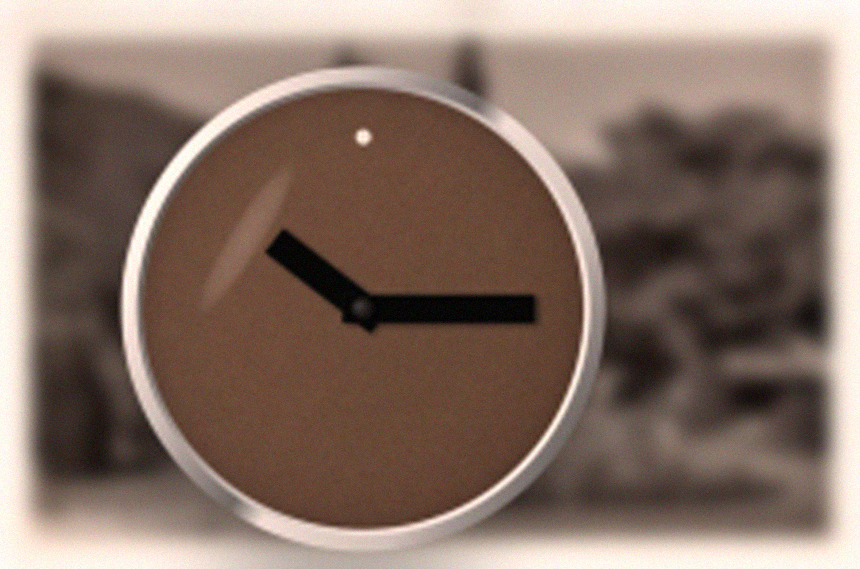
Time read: 10.15
